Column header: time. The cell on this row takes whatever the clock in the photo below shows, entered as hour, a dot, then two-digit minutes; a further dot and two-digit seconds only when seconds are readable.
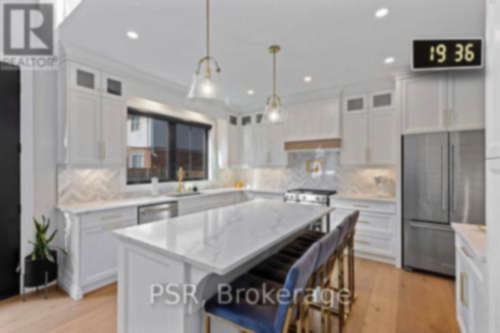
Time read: 19.36
